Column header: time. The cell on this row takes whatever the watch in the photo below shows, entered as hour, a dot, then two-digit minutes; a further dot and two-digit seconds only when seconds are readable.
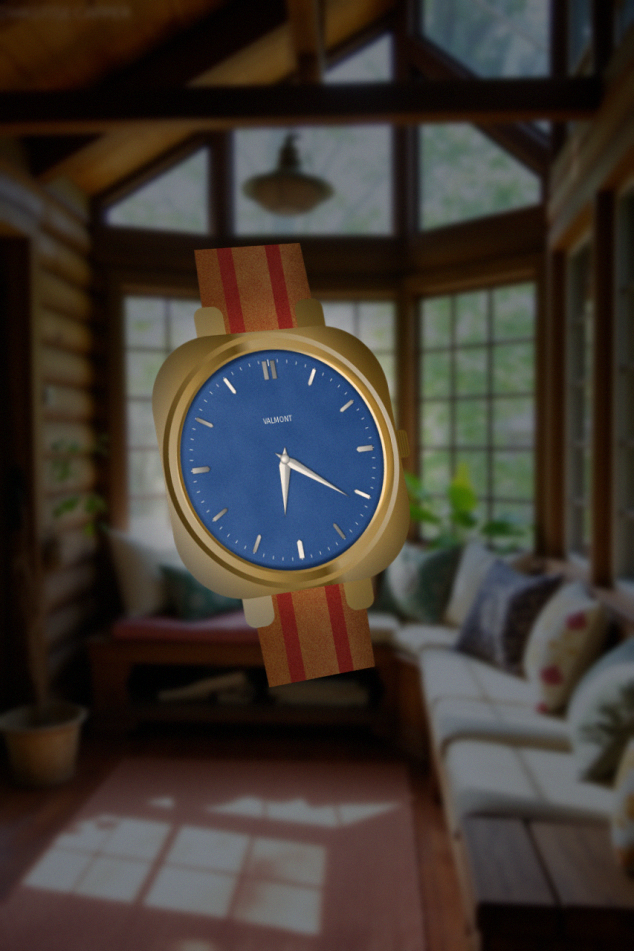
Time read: 6.21
